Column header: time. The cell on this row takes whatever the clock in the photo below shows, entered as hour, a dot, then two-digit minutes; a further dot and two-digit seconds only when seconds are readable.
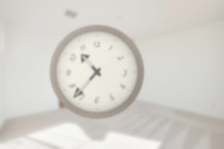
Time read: 10.37
